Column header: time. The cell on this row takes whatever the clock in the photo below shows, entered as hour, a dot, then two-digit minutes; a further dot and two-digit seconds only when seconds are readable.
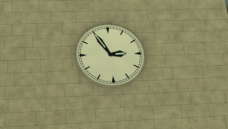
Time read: 2.55
